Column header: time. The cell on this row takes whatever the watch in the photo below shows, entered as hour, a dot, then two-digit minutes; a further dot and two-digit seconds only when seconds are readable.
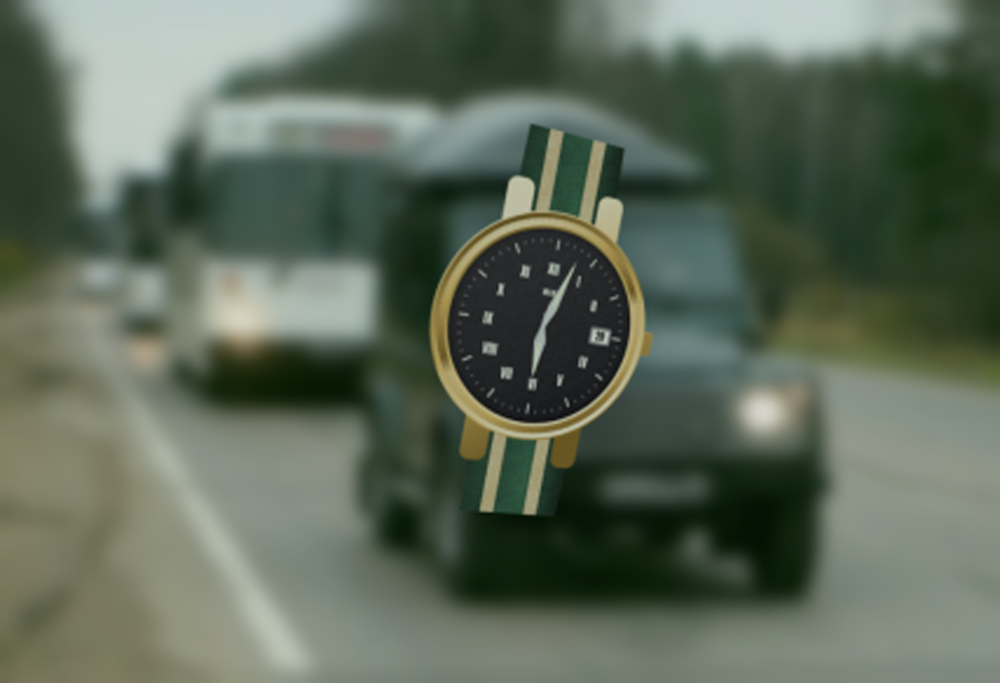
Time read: 6.03
